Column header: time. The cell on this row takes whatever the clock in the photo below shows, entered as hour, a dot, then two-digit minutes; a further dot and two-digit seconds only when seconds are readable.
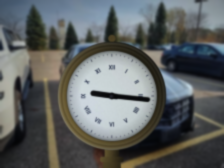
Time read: 9.16
